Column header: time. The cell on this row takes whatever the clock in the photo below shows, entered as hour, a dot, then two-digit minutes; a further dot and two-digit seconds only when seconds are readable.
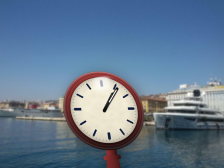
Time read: 1.06
